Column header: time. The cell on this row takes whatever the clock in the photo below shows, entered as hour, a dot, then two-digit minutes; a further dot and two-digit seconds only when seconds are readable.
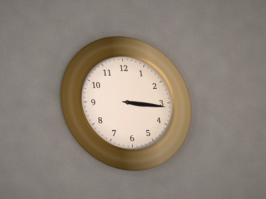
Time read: 3.16
